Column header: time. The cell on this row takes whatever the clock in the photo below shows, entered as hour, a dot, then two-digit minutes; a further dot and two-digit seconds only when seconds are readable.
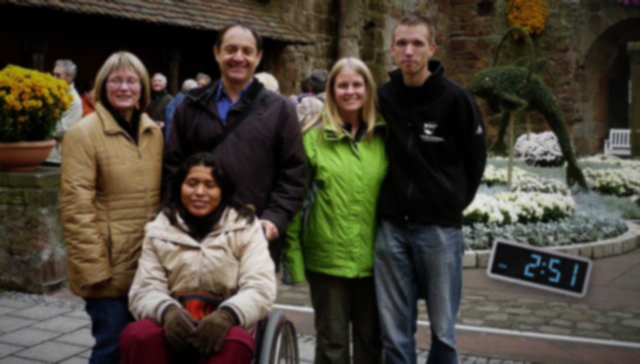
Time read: 2.51
